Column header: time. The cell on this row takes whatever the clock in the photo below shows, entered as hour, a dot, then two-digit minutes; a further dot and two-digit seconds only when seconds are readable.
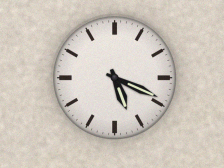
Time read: 5.19
